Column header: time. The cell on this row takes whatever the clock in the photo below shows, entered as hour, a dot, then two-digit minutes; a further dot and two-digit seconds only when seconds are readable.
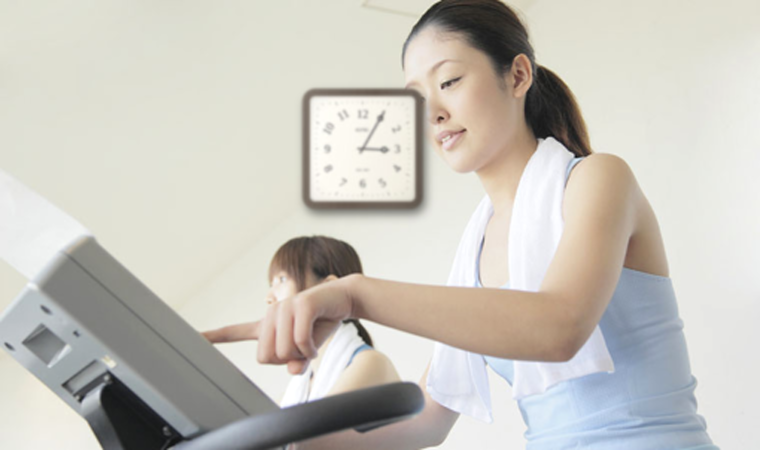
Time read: 3.05
